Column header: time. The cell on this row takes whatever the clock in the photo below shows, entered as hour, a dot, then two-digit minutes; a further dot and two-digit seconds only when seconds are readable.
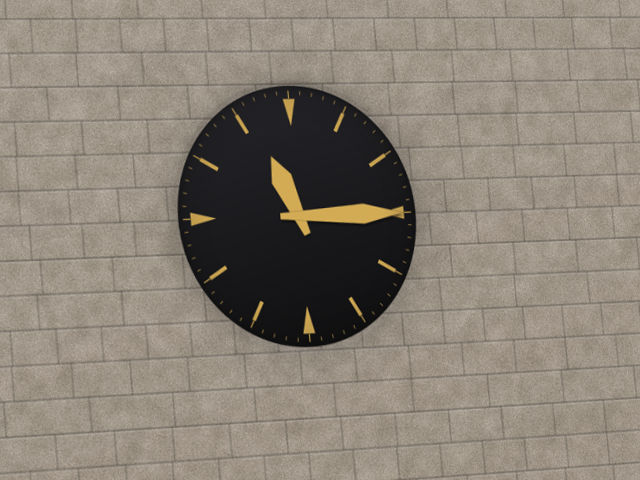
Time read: 11.15
